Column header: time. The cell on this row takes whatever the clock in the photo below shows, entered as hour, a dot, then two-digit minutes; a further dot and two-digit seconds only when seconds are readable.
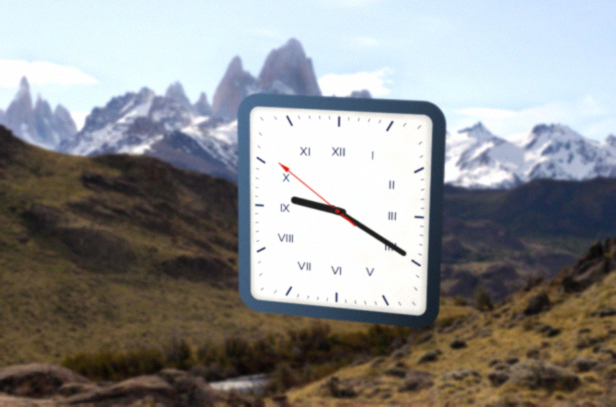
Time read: 9.19.51
